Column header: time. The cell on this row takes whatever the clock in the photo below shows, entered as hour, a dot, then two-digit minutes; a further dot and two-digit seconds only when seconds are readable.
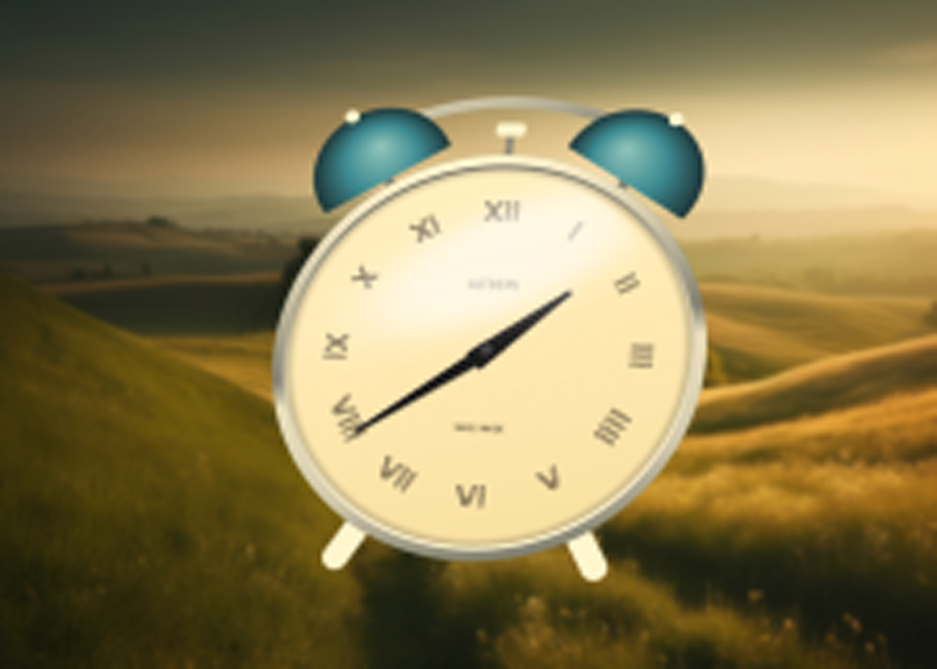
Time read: 1.39
